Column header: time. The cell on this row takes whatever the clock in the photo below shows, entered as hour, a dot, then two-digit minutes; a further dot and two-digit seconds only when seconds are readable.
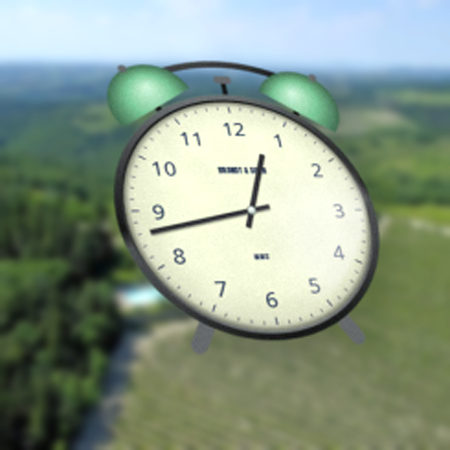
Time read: 12.43
